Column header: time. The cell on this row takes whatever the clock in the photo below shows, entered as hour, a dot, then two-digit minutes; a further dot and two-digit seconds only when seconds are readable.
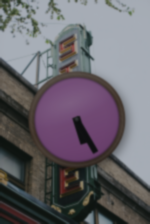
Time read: 5.25
